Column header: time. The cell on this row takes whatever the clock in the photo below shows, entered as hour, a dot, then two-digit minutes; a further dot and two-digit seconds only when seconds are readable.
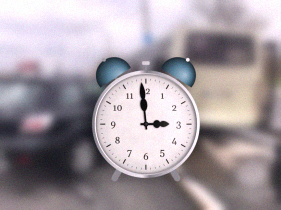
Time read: 2.59
